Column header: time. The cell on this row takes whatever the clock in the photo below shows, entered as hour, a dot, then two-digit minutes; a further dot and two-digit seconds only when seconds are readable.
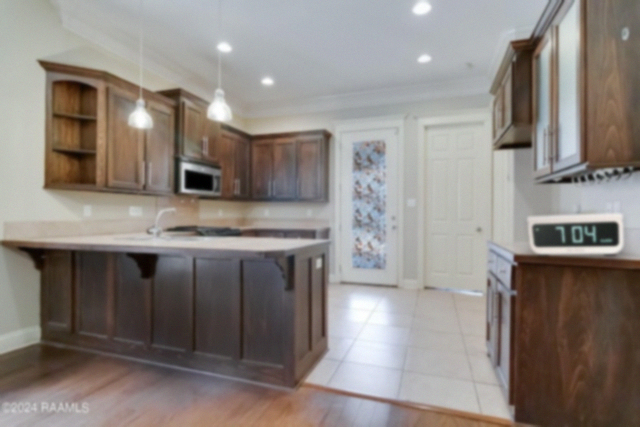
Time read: 7.04
